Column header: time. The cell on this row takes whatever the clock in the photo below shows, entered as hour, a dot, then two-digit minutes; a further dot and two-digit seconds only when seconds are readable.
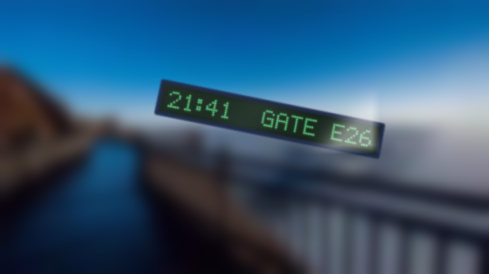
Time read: 21.41
